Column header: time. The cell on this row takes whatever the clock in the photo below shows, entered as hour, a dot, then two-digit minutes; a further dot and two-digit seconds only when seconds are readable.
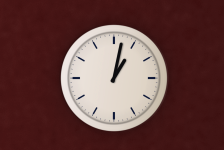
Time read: 1.02
